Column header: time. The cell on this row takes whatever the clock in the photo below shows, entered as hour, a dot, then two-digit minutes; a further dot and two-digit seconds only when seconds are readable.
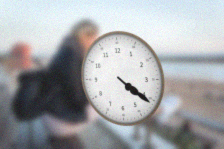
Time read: 4.21
